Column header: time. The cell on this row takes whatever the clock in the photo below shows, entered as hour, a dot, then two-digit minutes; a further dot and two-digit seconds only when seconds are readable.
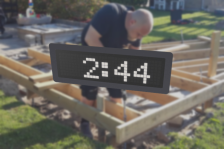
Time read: 2.44
